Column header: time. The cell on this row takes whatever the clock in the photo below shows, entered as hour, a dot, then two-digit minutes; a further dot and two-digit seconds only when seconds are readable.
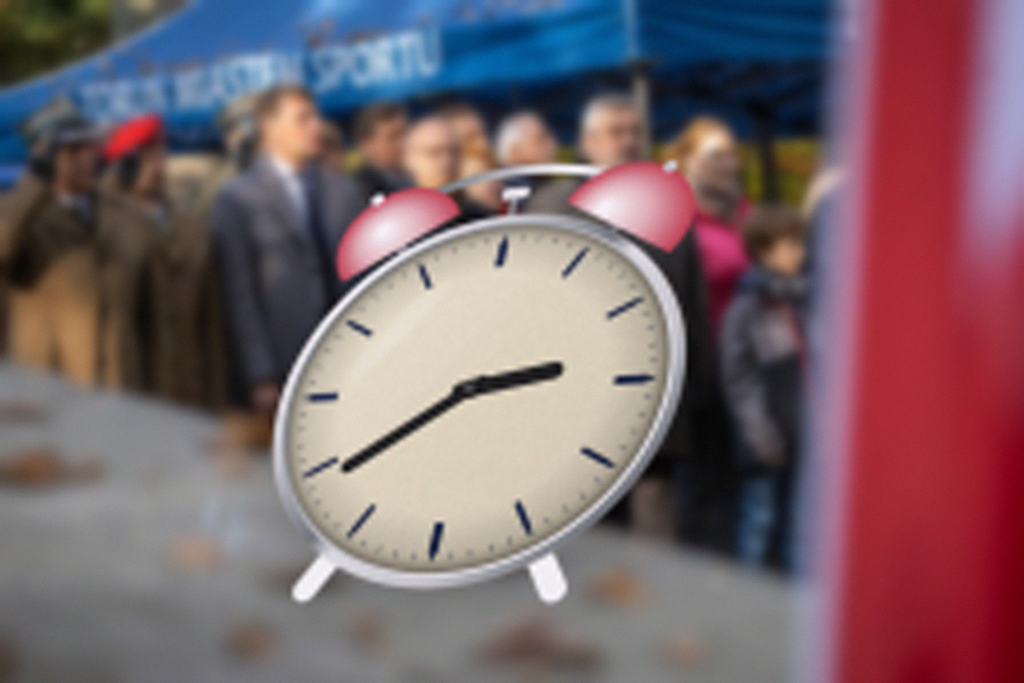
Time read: 2.39
